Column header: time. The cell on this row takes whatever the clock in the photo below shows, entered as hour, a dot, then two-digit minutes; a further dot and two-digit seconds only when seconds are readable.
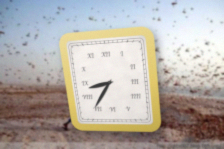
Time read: 8.36
